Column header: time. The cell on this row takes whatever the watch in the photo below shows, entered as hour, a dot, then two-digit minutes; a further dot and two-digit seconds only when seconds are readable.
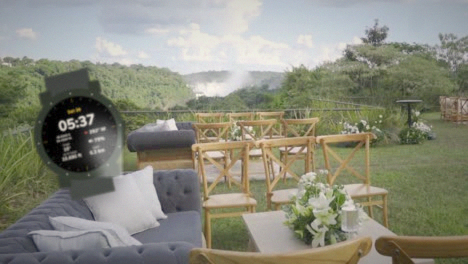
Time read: 5.37
